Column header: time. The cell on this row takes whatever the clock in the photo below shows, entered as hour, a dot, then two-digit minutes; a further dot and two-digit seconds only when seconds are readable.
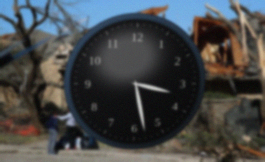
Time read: 3.28
